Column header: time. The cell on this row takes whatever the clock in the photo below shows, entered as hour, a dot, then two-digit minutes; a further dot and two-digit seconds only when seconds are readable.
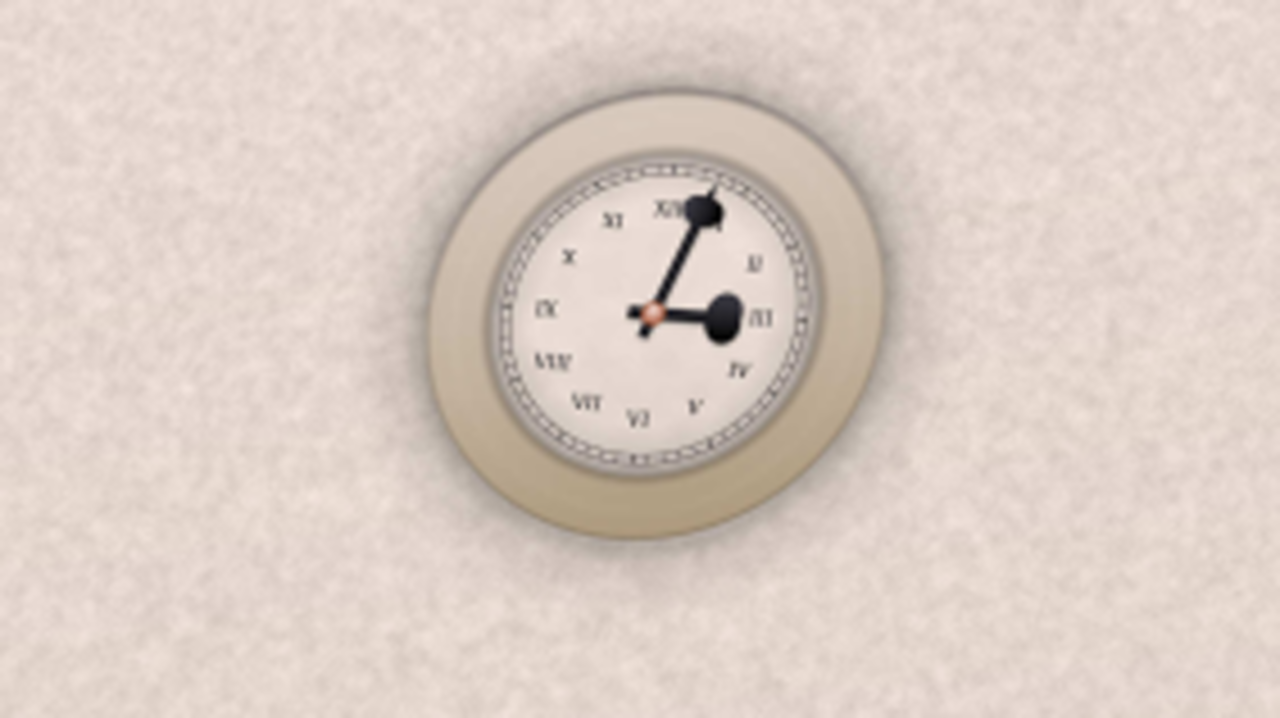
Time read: 3.03
